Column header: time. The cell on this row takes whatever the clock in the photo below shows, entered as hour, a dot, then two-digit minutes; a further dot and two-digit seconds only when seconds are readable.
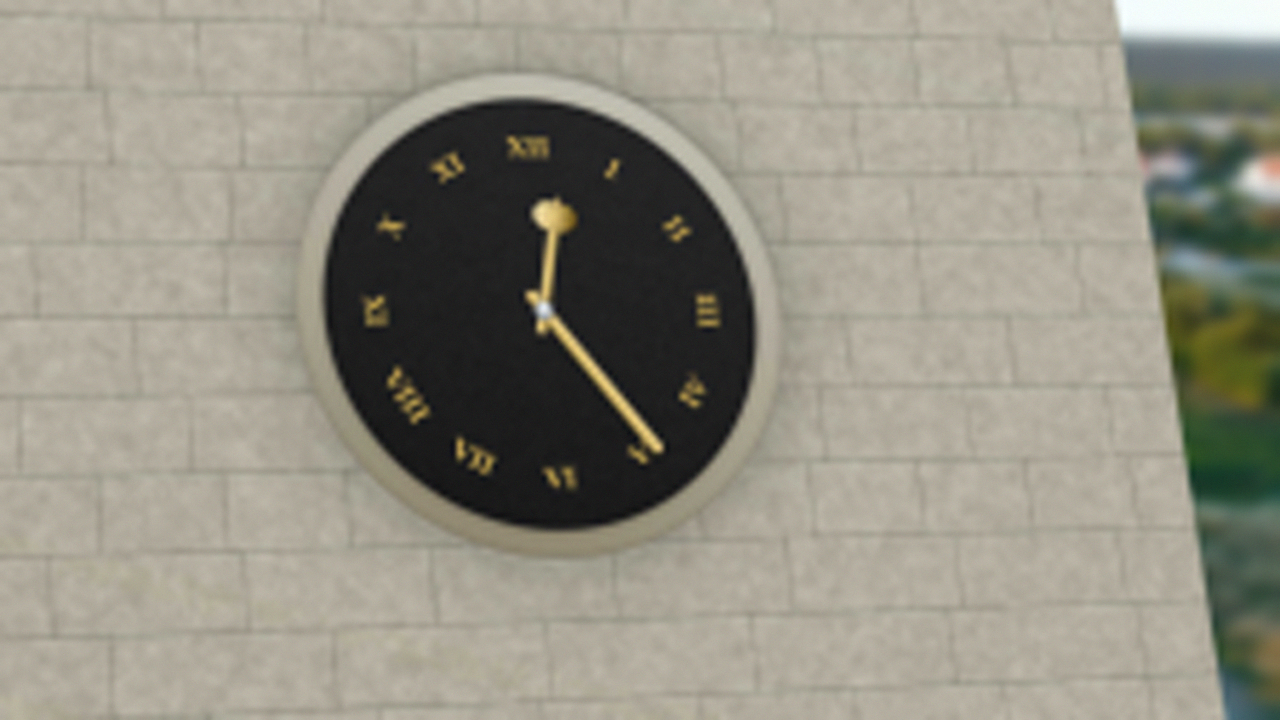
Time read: 12.24
